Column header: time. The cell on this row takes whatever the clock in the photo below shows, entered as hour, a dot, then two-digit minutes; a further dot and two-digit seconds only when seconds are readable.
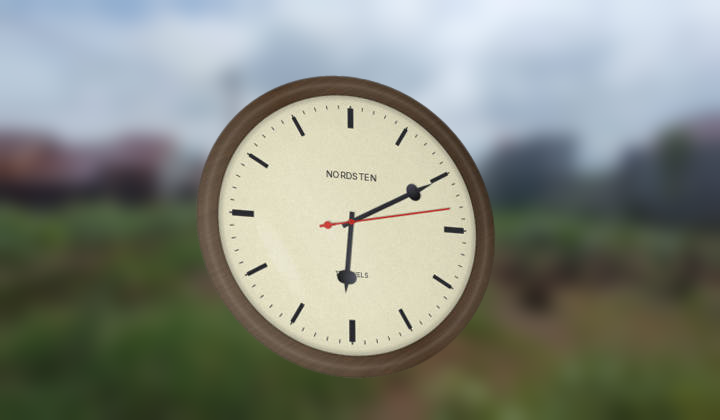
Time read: 6.10.13
